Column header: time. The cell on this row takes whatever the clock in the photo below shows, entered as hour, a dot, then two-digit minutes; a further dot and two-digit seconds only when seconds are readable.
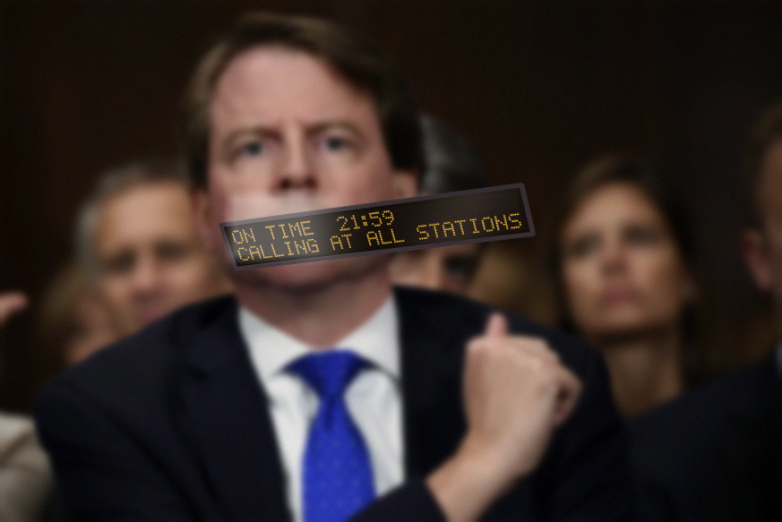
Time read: 21.59
